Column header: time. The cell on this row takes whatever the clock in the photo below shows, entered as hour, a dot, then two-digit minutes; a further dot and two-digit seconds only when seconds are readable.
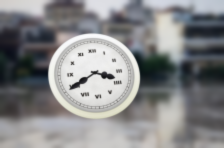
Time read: 3.40
